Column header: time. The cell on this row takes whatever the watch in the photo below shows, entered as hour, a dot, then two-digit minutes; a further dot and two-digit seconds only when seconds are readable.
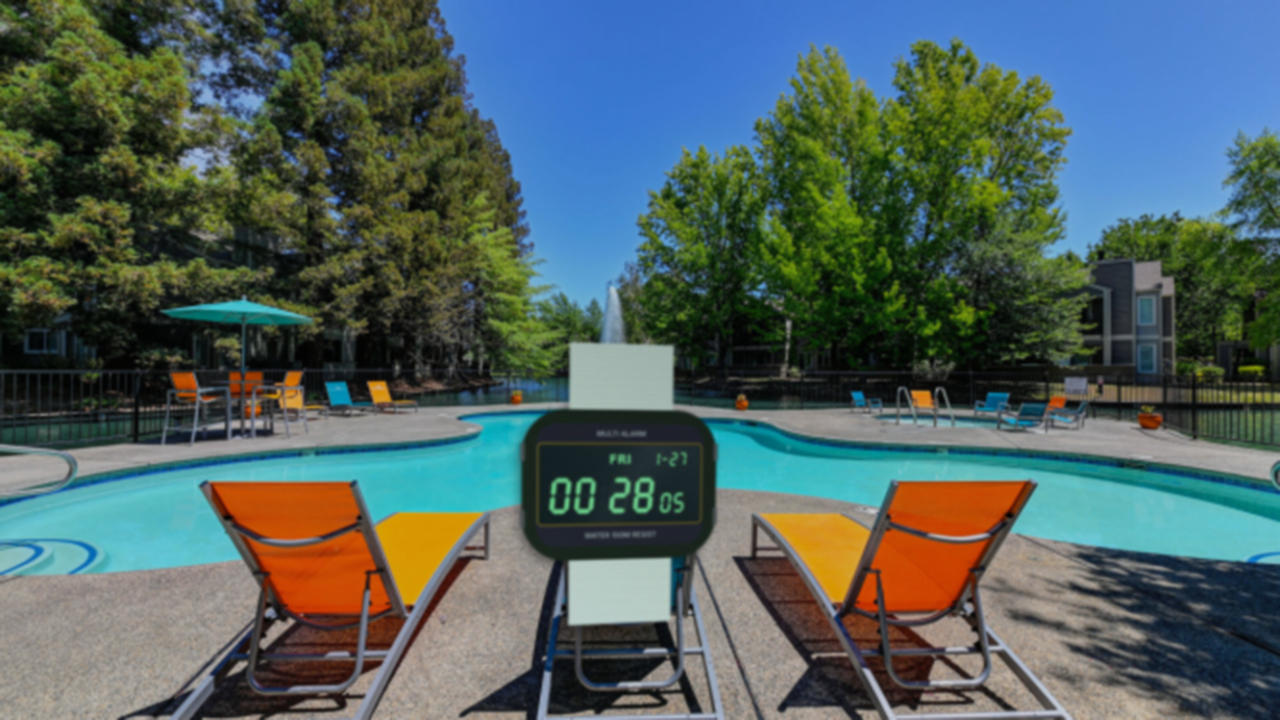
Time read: 0.28.05
